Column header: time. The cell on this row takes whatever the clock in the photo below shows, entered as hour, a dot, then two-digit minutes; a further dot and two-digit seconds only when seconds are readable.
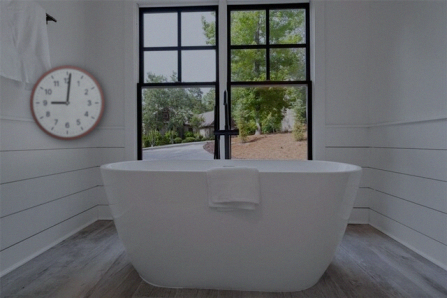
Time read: 9.01
